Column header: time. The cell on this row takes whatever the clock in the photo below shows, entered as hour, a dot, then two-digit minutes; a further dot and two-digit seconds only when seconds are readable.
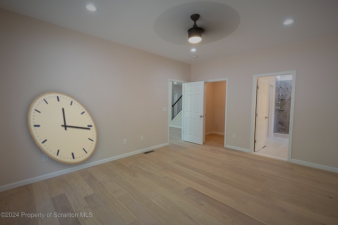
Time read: 12.16
